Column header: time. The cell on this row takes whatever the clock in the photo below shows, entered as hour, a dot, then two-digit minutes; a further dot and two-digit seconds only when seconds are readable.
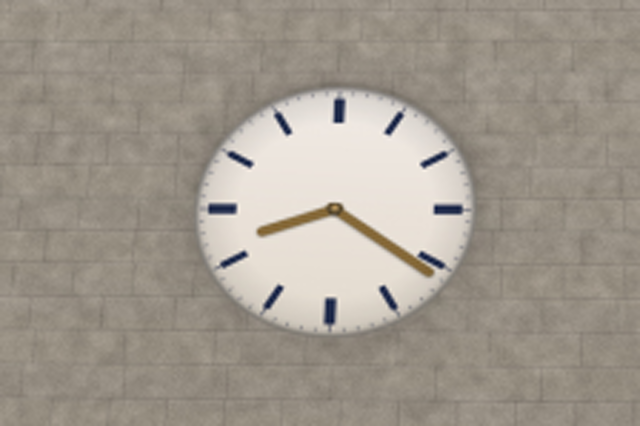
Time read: 8.21
